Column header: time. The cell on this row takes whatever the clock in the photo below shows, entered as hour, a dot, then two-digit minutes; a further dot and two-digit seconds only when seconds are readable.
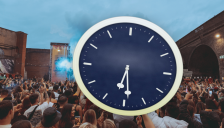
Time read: 6.29
